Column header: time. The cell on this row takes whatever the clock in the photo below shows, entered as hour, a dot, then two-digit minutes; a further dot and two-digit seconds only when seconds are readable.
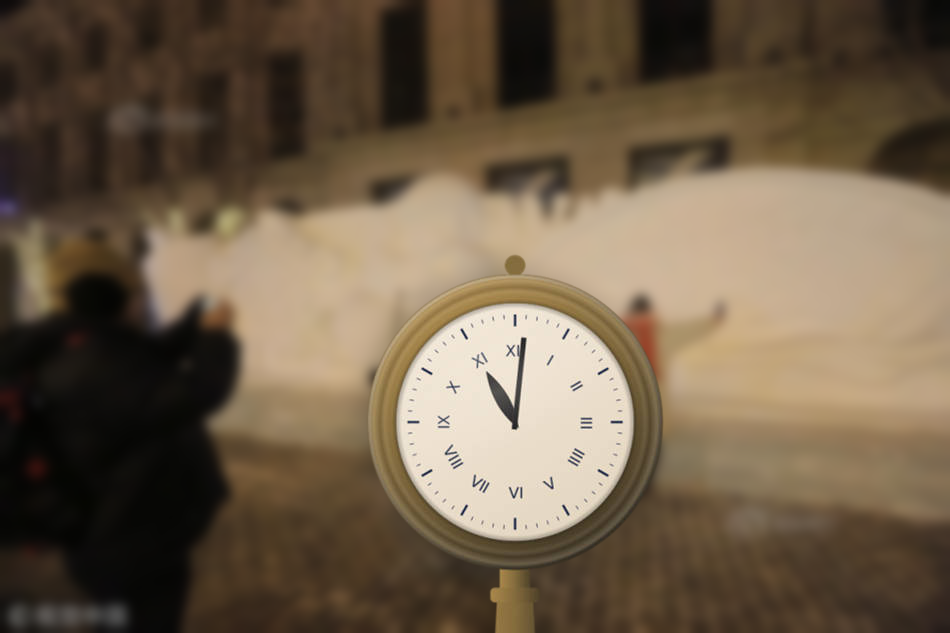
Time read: 11.01
